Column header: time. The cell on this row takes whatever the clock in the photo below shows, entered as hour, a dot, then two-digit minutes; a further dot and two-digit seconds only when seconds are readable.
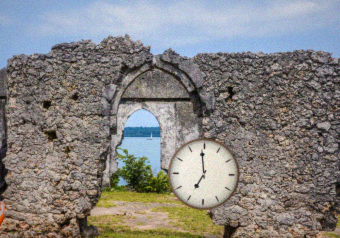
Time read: 6.59
